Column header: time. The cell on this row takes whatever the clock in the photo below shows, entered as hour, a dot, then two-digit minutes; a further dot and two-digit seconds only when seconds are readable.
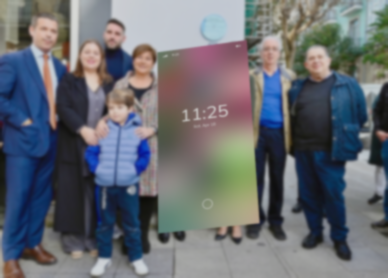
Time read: 11.25
